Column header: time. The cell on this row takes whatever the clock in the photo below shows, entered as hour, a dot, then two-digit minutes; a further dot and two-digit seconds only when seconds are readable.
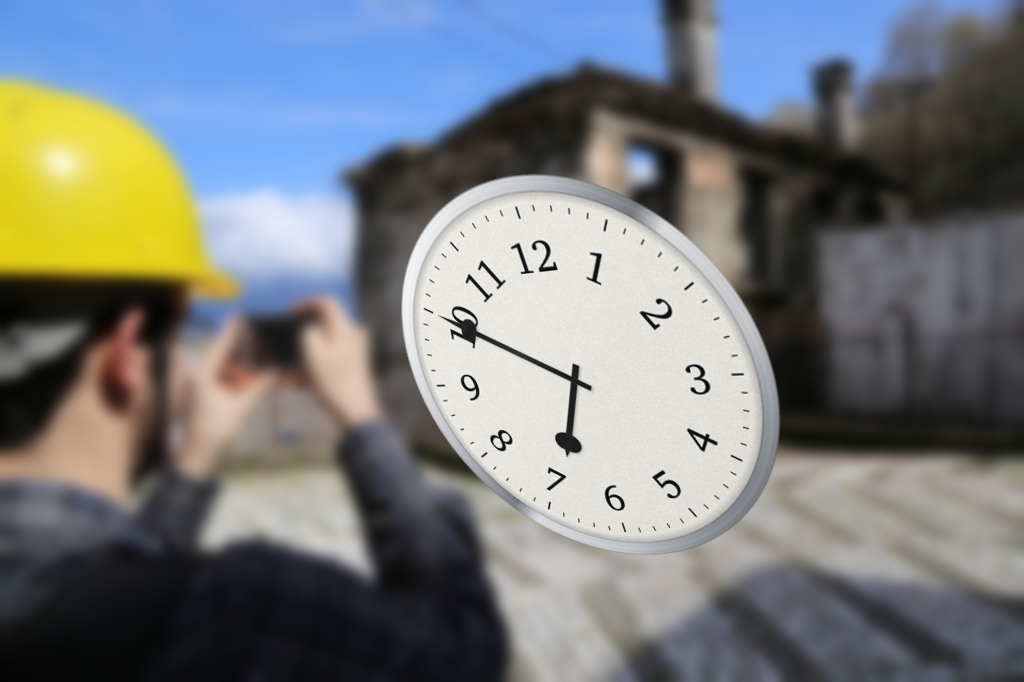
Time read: 6.50
